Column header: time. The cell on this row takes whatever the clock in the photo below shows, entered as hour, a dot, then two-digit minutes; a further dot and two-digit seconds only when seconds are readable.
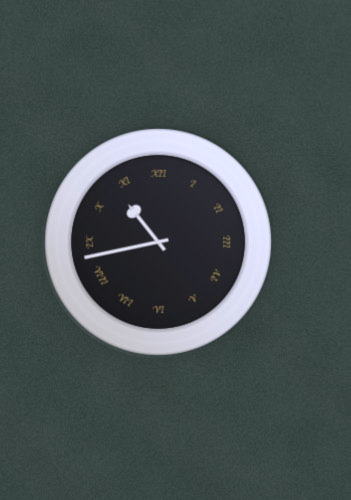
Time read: 10.43
